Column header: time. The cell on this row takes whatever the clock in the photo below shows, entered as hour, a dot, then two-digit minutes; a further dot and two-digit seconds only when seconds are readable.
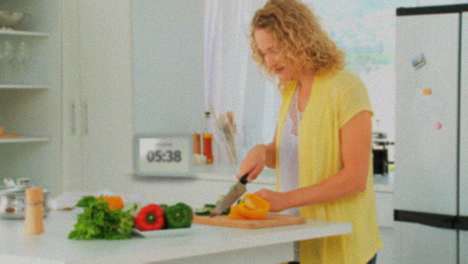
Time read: 5.38
